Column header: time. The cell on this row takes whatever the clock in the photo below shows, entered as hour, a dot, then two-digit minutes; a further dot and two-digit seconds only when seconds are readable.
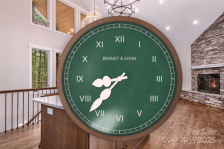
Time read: 8.37
